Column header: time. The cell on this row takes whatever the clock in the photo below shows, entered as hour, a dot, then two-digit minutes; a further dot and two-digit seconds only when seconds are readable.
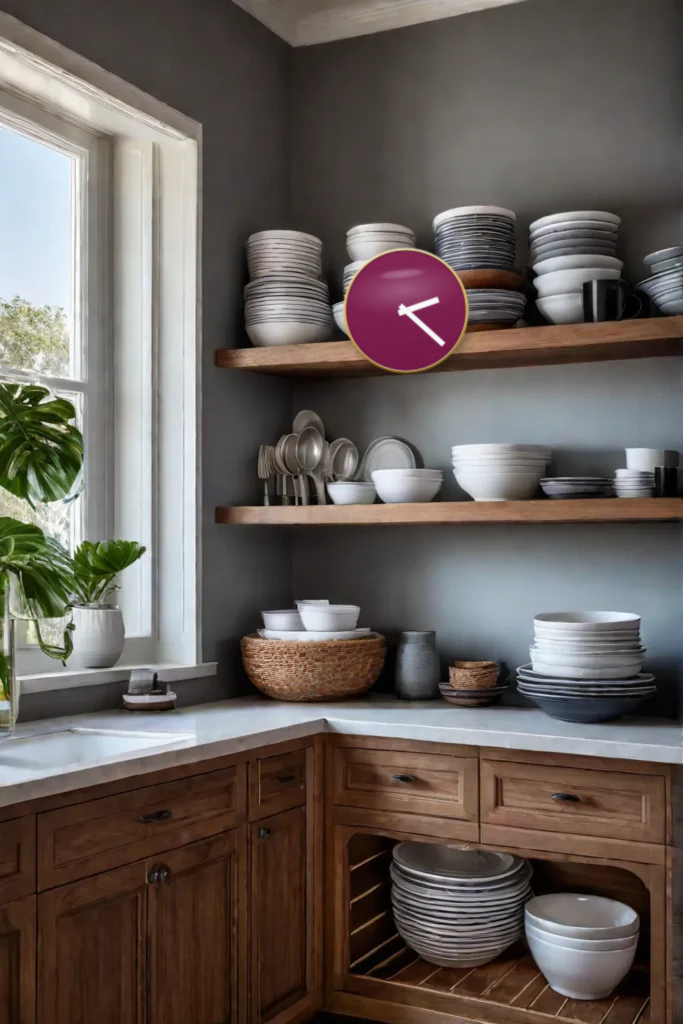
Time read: 2.22
